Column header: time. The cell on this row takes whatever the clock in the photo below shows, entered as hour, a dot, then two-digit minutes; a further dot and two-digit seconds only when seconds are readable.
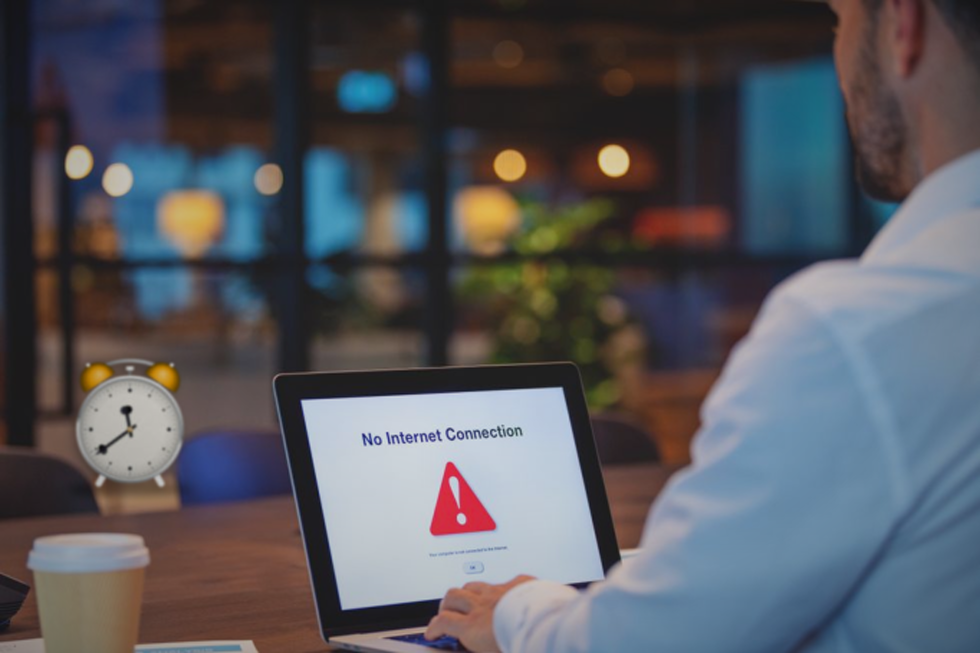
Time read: 11.39
